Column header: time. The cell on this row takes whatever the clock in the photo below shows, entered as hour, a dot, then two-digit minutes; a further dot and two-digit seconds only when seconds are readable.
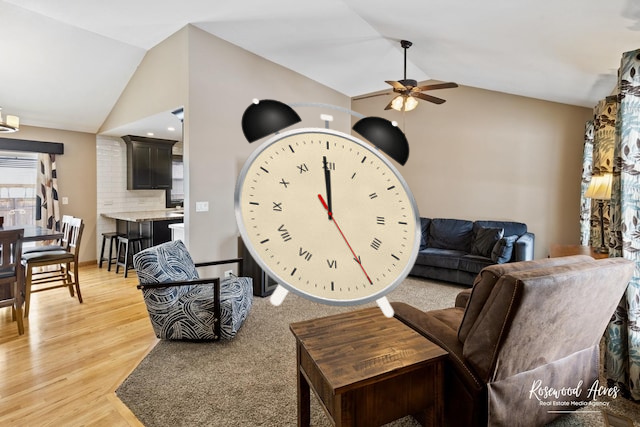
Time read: 11.59.25
